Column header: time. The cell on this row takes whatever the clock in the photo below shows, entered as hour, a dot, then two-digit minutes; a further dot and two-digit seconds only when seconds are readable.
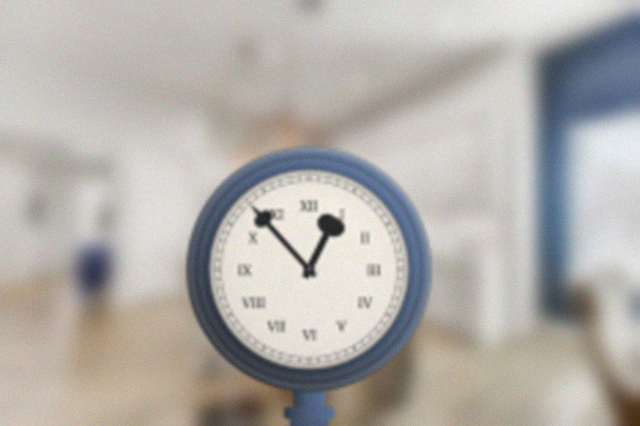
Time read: 12.53
